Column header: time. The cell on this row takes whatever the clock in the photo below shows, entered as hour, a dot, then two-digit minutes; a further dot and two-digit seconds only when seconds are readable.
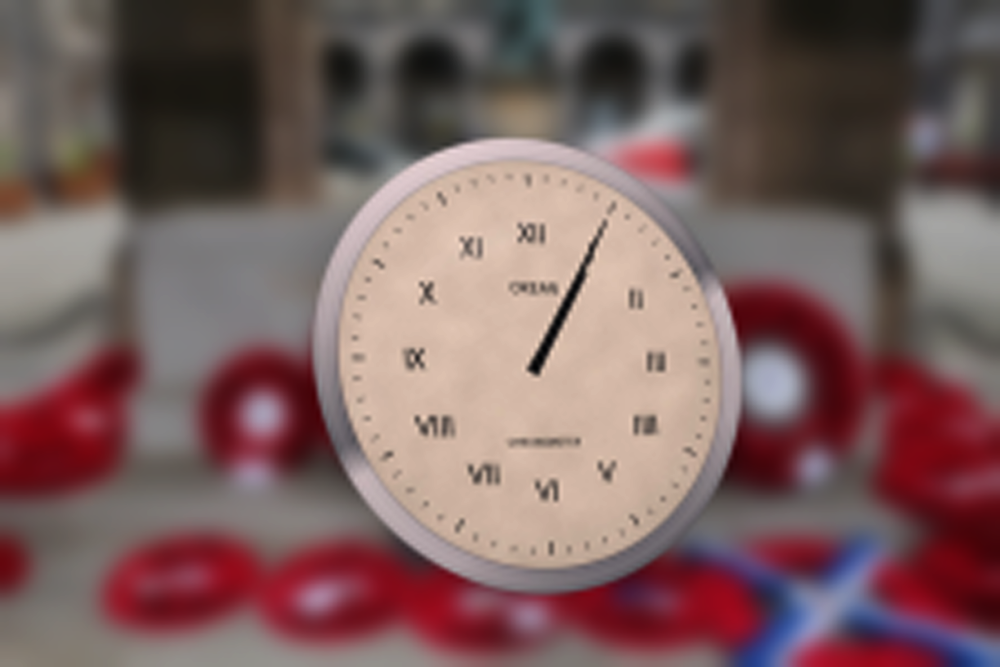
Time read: 1.05
